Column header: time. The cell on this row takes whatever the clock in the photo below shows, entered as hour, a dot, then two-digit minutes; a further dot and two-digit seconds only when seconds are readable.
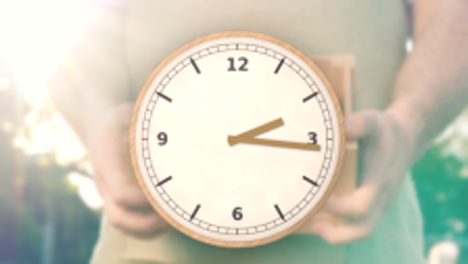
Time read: 2.16
